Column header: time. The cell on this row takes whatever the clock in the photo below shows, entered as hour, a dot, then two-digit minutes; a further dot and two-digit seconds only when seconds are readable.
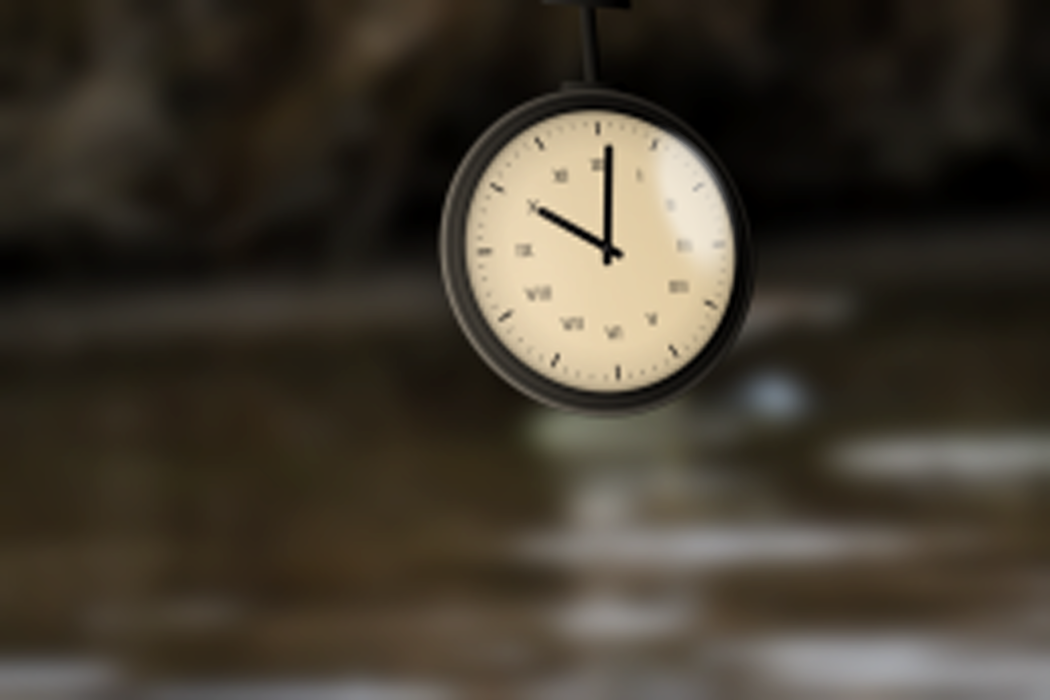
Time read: 10.01
